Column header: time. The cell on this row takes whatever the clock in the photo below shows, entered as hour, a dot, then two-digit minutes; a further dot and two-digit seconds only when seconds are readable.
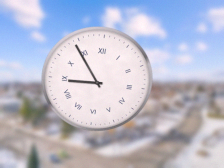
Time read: 8.54
